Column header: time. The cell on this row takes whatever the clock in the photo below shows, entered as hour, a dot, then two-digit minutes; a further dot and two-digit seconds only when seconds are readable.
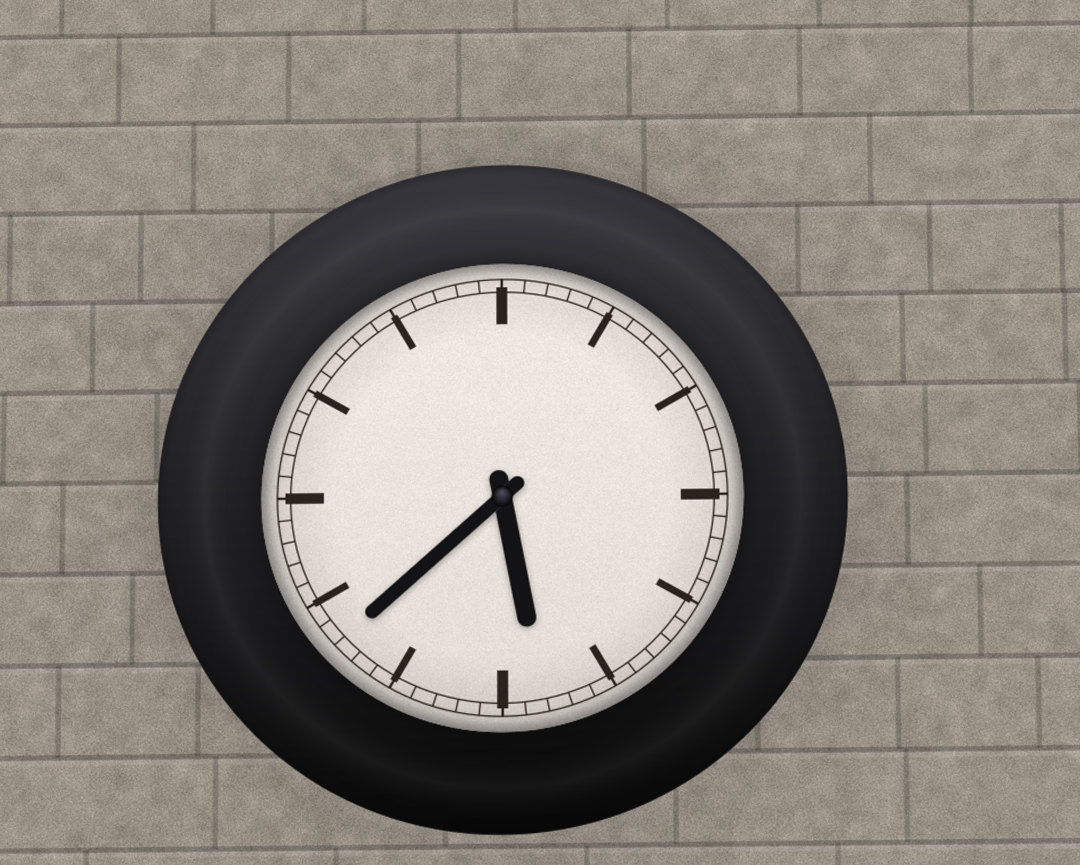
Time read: 5.38
